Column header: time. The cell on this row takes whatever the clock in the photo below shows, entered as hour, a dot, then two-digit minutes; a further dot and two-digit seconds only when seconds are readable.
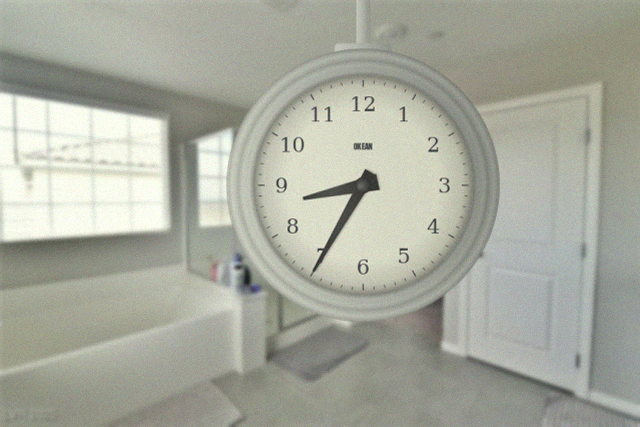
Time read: 8.35
